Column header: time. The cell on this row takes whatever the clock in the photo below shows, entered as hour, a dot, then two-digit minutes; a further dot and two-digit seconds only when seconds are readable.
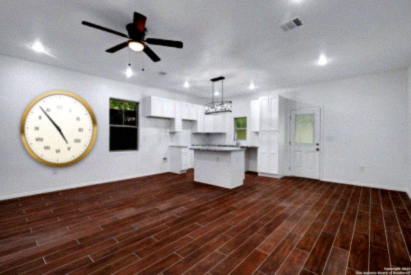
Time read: 4.53
